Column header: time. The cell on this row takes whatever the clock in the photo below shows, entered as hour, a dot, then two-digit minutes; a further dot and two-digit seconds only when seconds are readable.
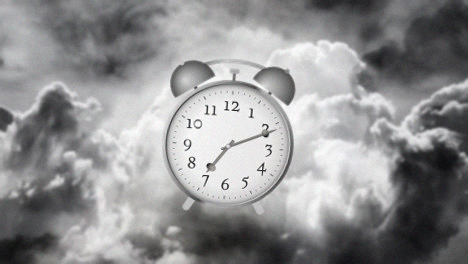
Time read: 7.11
